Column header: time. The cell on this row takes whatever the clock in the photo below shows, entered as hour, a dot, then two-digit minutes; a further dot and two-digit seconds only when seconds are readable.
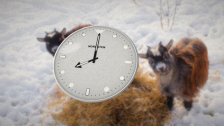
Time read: 8.00
